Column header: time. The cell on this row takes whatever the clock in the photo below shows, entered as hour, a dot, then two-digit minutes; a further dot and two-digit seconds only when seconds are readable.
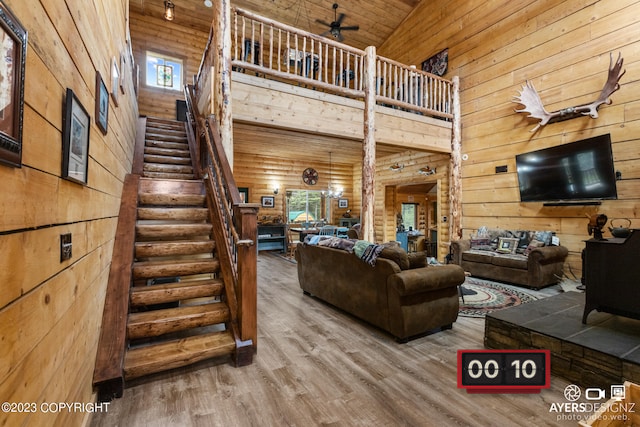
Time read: 0.10
